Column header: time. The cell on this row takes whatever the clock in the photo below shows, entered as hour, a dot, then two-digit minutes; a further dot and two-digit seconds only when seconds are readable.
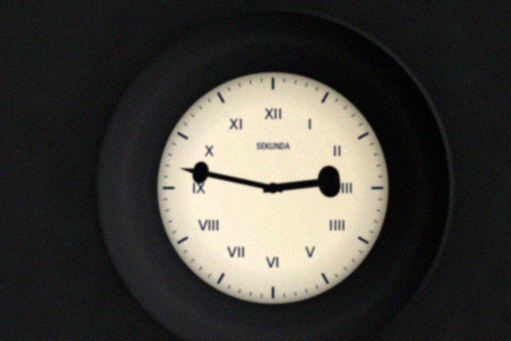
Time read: 2.47
